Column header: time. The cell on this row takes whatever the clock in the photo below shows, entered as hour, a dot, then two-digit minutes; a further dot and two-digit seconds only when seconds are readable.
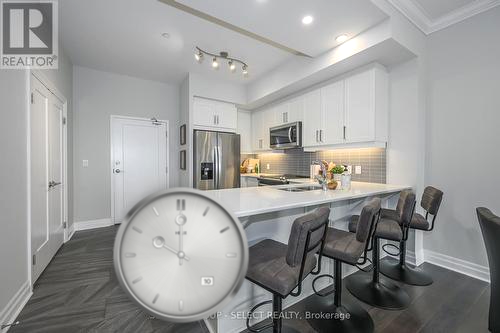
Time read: 10.00
